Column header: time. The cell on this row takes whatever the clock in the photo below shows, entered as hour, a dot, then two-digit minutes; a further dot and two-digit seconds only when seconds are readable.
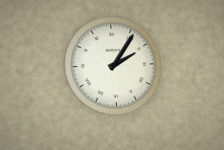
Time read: 2.06
